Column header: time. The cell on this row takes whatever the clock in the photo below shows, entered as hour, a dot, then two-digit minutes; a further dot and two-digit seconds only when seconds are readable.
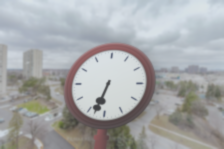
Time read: 6.33
